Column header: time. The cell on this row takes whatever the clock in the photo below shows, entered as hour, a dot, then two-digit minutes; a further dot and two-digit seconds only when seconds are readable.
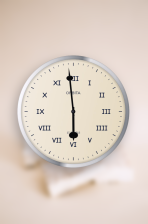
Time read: 5.59
